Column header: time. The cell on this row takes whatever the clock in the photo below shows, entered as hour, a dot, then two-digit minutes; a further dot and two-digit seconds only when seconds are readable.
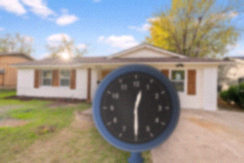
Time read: 12.30
